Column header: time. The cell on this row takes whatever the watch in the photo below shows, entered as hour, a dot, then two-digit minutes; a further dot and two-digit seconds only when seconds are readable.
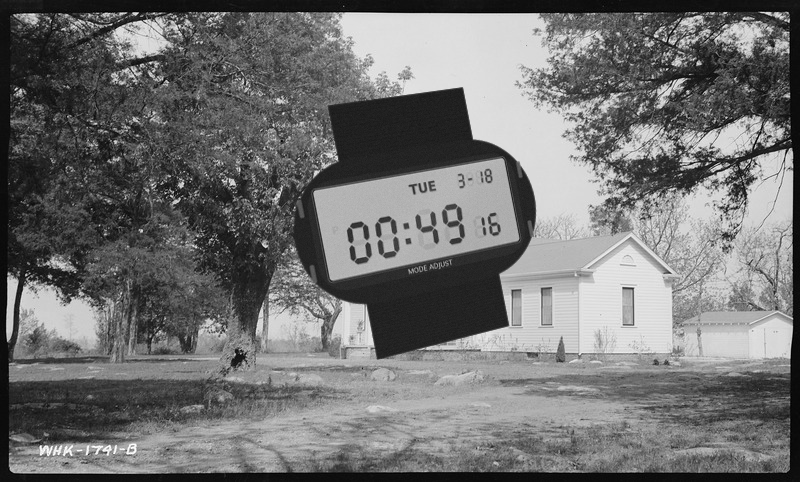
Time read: 0.49.16
